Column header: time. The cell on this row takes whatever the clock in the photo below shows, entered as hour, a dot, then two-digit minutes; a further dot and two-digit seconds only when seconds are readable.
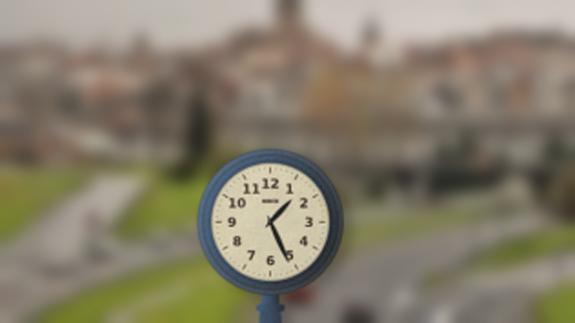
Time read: 1.26
